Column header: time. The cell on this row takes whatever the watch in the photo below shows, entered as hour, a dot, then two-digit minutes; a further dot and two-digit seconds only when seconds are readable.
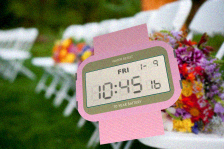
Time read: 10.45.16
